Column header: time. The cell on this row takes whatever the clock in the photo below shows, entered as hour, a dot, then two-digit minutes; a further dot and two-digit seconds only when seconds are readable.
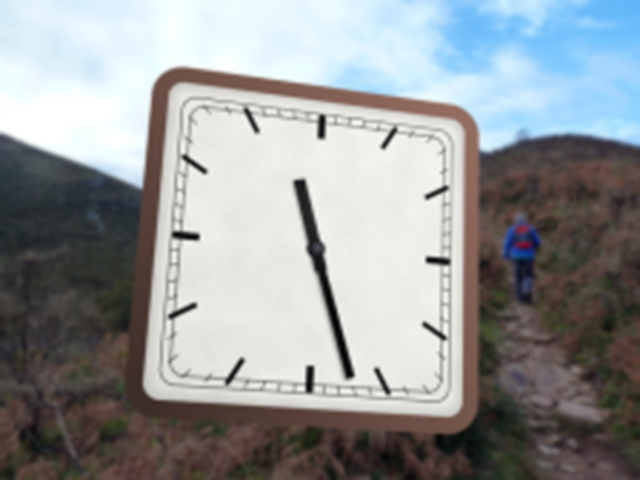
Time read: 11.27
